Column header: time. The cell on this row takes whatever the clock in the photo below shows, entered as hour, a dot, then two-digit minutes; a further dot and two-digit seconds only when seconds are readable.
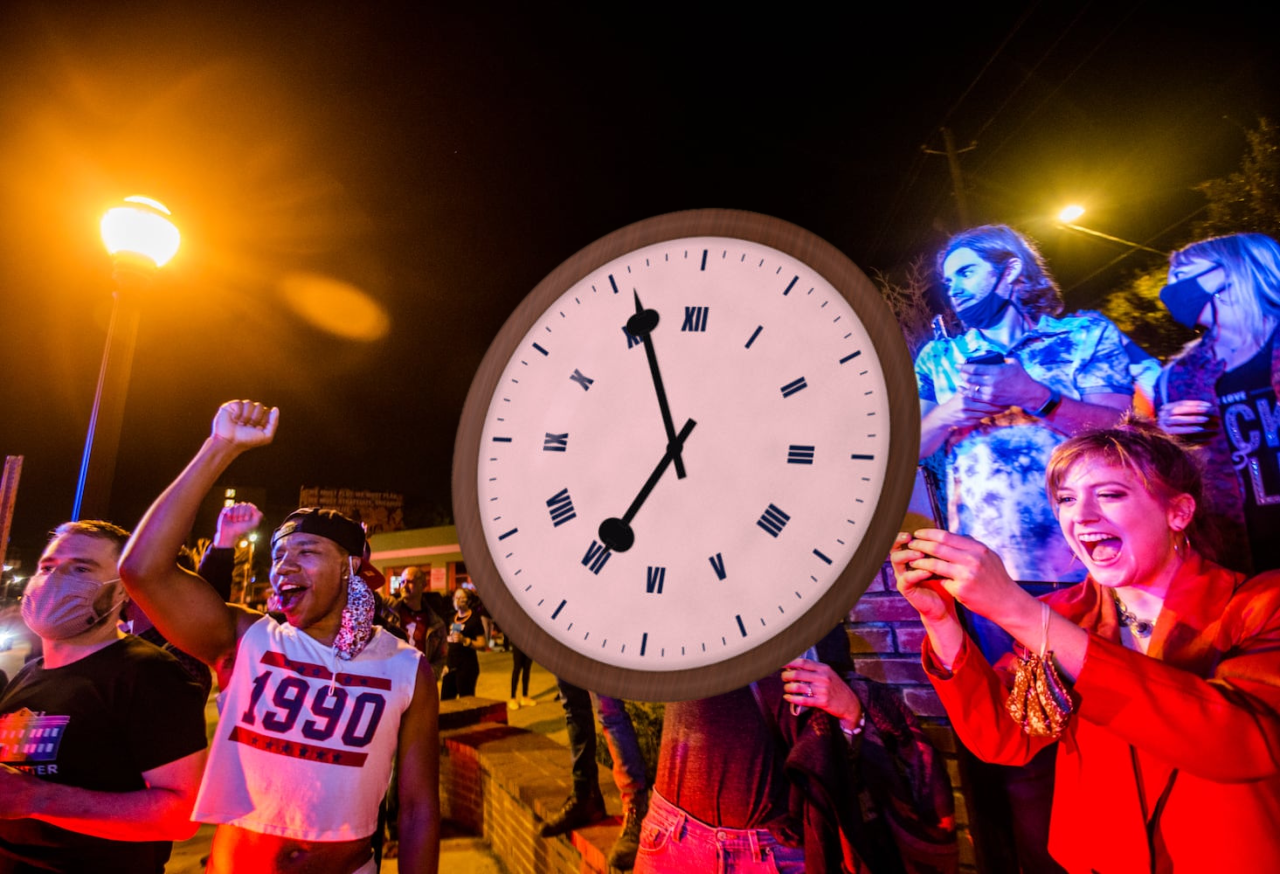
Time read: 6.56
